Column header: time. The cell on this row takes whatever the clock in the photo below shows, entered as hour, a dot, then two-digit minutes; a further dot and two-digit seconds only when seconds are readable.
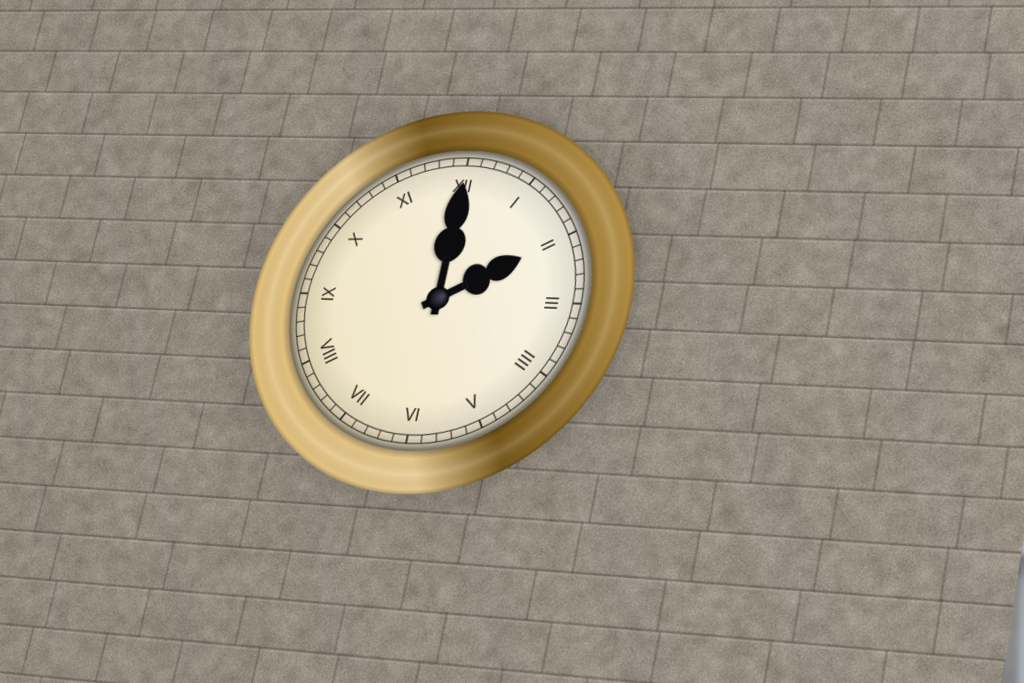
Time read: 2.00
